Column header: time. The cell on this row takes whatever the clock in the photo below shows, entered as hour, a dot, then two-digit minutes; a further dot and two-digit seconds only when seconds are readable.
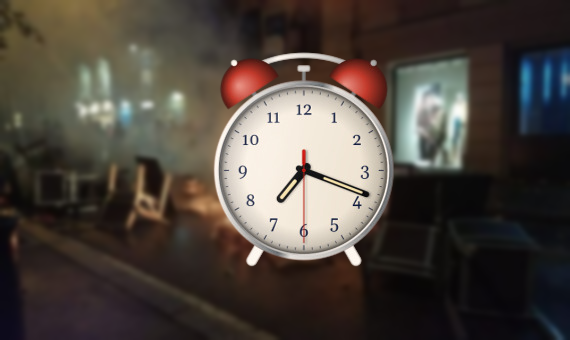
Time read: 7.18.30
